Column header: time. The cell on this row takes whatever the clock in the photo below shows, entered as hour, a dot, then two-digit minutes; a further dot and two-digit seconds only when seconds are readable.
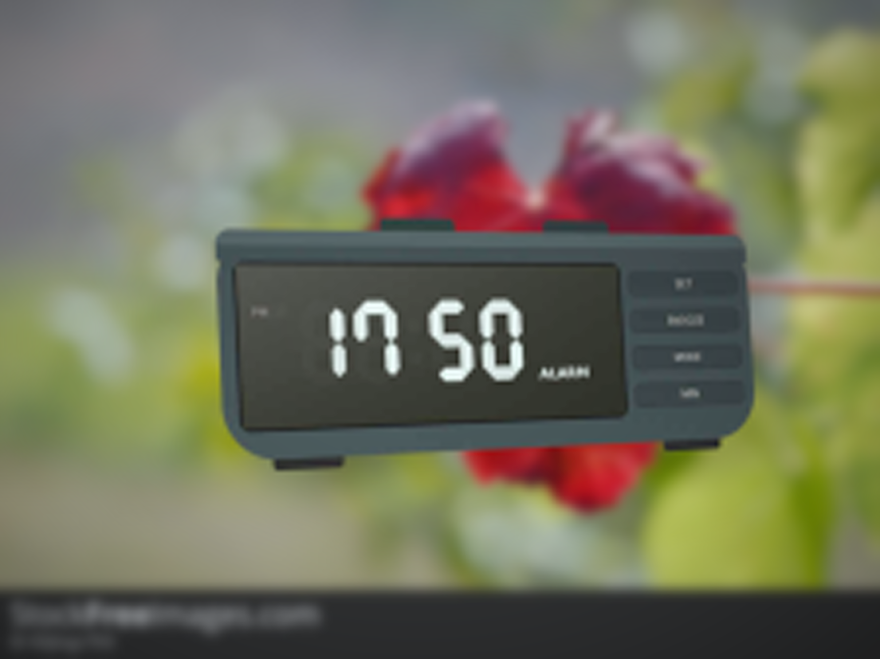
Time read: 17.50
